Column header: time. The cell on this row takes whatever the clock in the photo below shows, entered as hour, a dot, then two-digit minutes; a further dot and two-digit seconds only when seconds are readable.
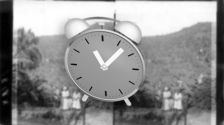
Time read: 11.07
